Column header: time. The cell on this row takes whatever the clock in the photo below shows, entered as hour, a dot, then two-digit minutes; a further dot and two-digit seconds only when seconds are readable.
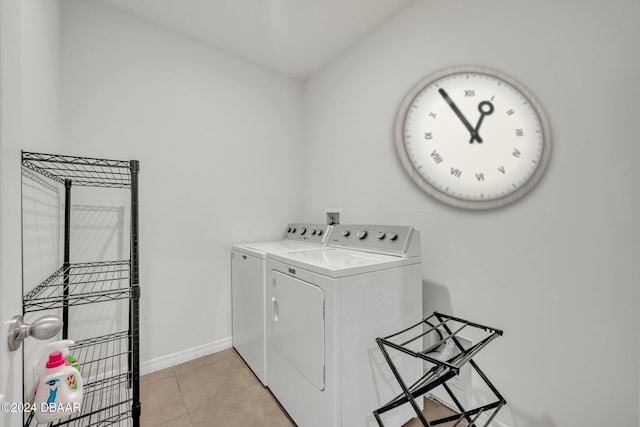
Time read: 12.55
